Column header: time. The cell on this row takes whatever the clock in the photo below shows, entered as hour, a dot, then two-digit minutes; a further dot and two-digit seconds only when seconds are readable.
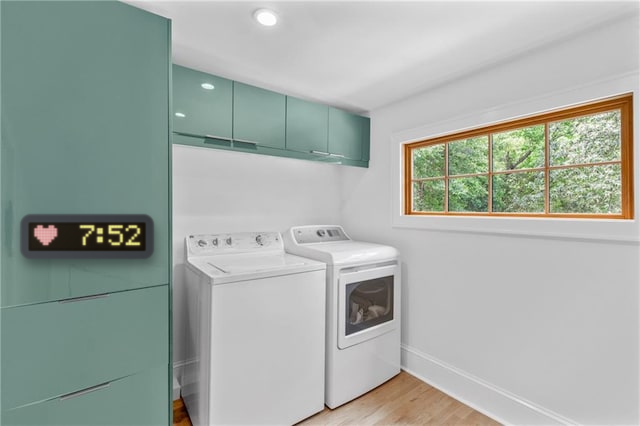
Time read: 7.52
